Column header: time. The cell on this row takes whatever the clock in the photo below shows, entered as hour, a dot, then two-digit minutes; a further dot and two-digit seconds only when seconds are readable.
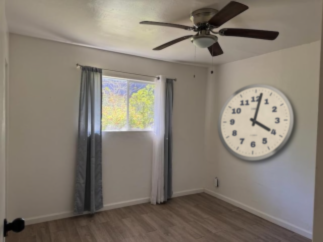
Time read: 4.02
